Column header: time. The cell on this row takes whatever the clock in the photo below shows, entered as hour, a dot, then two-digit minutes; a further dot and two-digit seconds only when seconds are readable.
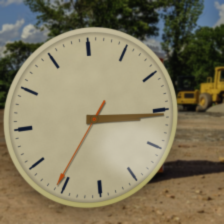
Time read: 3.15.36
